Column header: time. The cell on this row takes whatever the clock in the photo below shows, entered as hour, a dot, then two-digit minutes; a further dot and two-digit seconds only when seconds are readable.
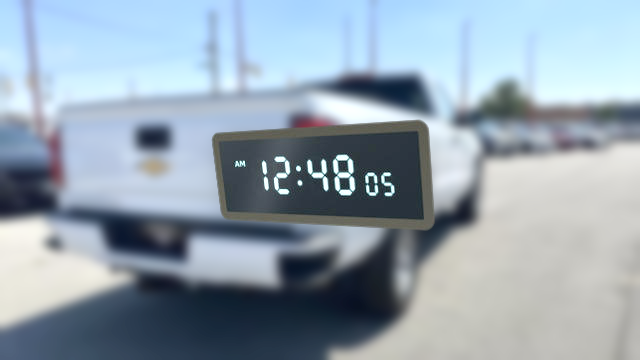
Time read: 12.48.05
